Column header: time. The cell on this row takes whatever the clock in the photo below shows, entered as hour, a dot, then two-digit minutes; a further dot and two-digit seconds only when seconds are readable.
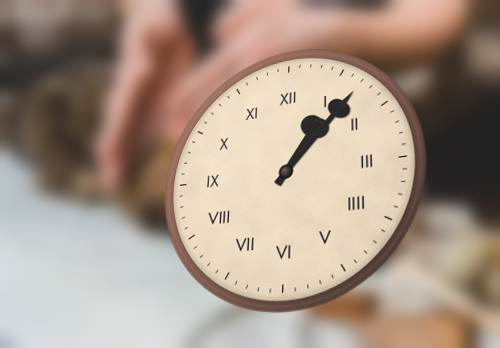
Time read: 1.07
